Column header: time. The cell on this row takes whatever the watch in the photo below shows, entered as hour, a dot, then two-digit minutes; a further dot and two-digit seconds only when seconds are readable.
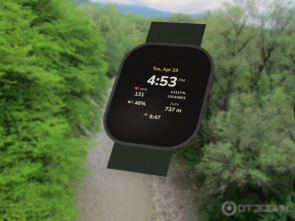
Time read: 4.53
